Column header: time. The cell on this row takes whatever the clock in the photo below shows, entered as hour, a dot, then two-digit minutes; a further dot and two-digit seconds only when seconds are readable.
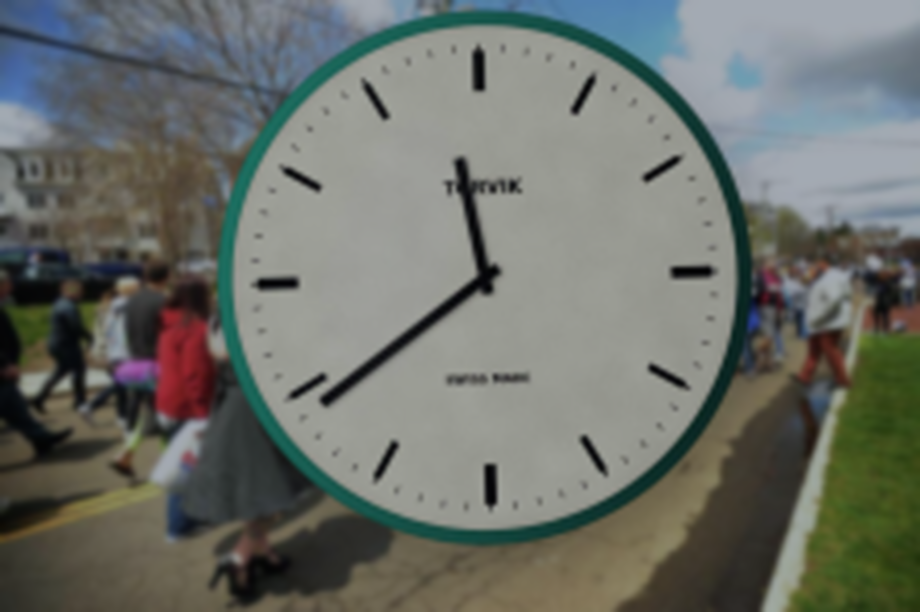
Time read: 11.39
